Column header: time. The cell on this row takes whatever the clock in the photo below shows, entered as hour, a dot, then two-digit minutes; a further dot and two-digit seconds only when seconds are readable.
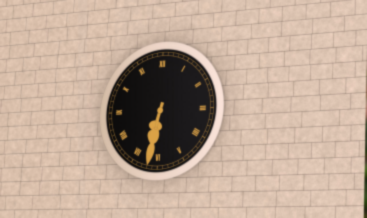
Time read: 6.32
